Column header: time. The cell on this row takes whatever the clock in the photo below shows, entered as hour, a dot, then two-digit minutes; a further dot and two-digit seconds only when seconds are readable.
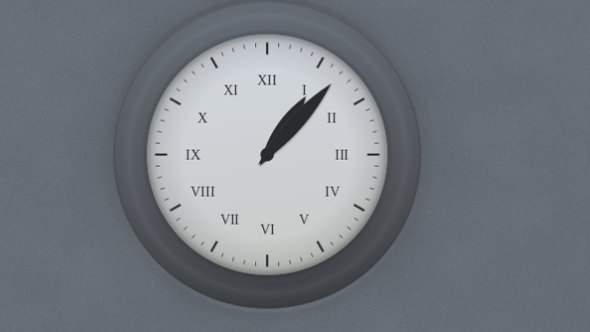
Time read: 1.07
